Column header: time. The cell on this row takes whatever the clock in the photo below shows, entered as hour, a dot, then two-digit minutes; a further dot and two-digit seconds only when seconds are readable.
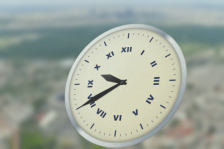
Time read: 9.40
